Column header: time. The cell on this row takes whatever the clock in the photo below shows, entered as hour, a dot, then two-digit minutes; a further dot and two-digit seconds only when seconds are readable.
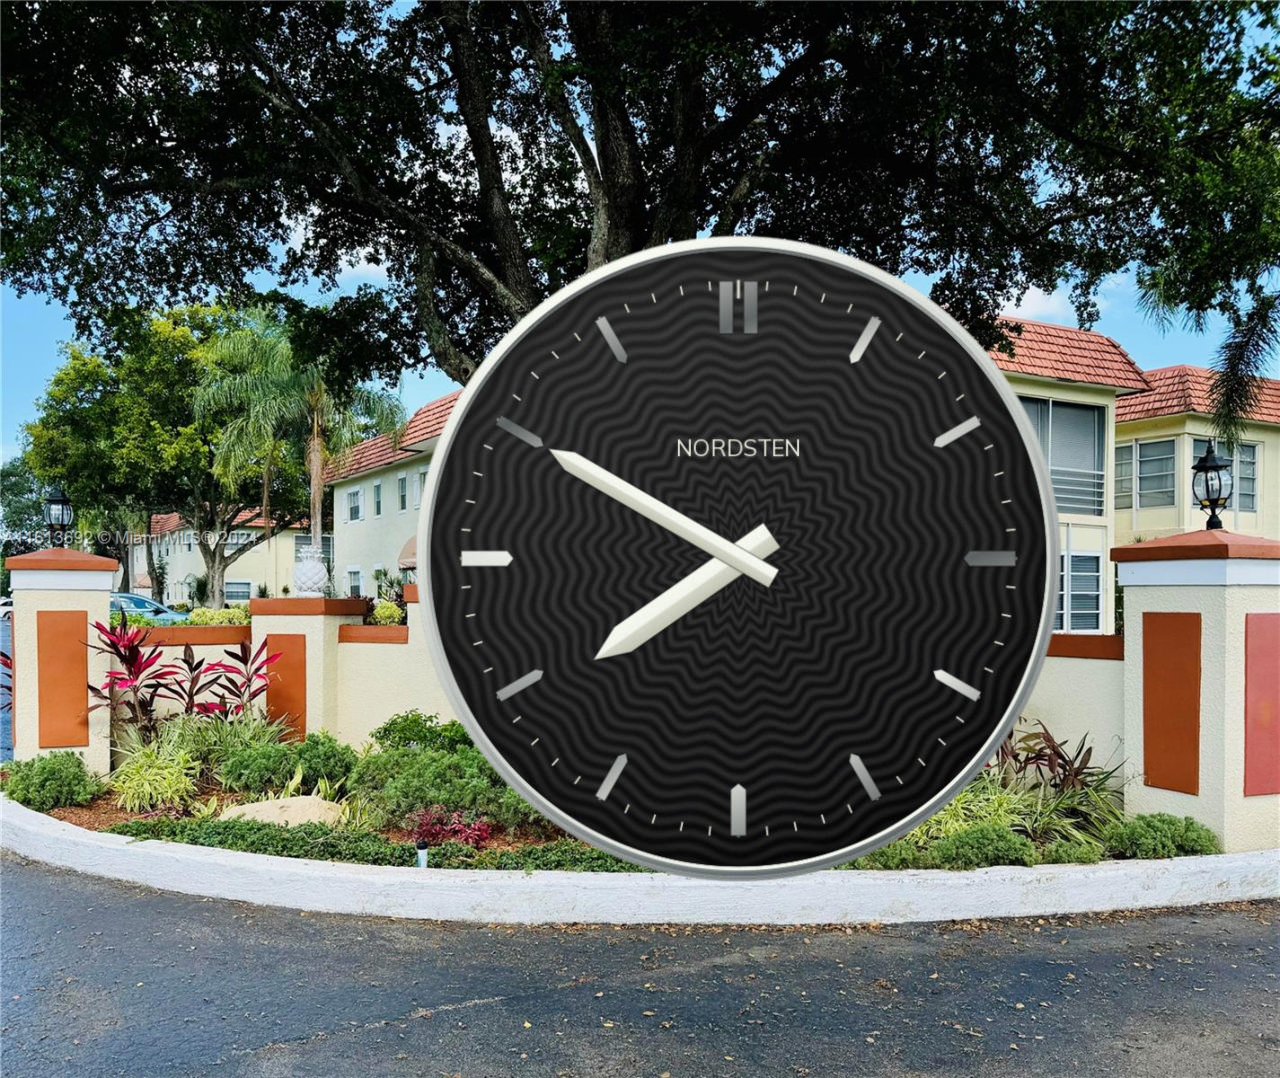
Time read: 7.50
